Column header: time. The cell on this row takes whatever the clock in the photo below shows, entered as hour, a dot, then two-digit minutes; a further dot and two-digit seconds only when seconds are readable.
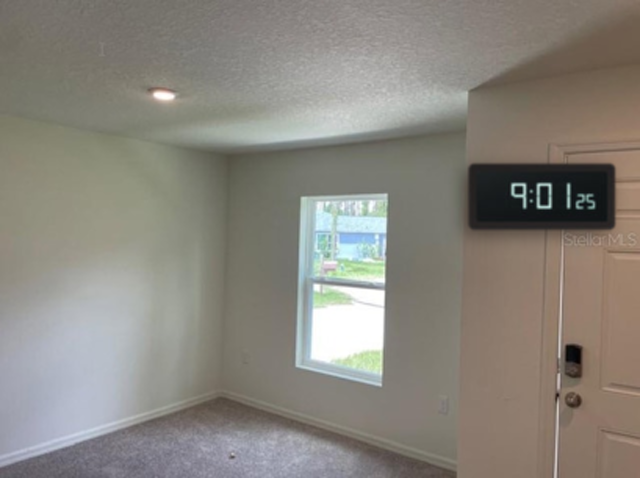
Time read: 9.01.25
